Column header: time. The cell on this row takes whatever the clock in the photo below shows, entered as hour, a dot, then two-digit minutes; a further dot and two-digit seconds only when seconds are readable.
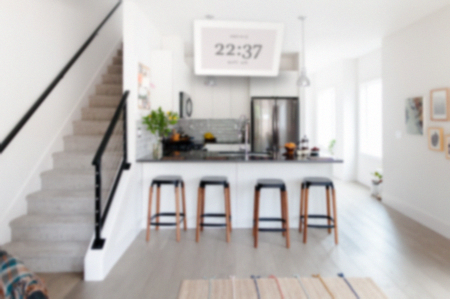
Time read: 22.37
